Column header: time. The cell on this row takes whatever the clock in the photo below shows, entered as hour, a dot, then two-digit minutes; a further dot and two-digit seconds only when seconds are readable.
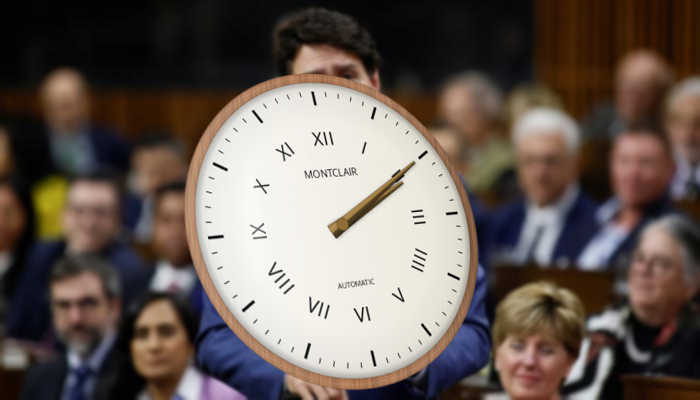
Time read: 2.10
